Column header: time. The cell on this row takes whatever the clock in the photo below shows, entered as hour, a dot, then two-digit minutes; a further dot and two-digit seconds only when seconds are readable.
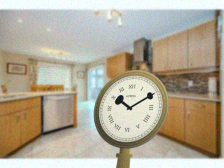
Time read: 10.10
